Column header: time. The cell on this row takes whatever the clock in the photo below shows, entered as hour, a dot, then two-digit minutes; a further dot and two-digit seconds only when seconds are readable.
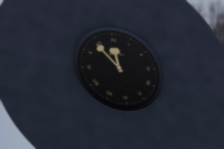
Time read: 11.54
